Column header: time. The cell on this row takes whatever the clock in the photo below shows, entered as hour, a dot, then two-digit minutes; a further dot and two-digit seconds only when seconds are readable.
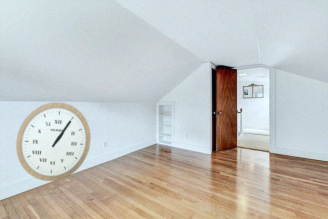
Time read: 1.05
